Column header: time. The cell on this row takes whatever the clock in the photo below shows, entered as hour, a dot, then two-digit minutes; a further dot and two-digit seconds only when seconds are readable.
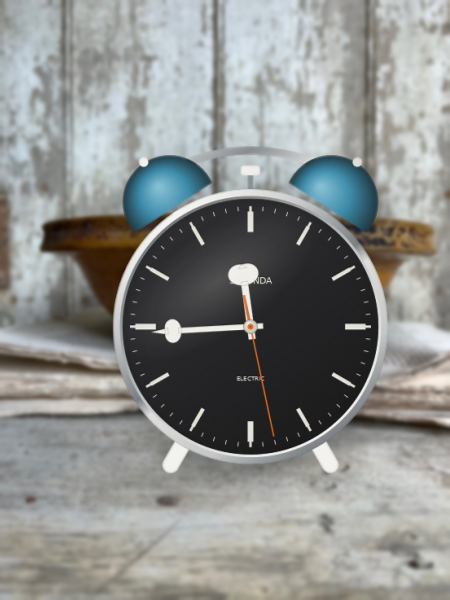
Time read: 11.44.28
